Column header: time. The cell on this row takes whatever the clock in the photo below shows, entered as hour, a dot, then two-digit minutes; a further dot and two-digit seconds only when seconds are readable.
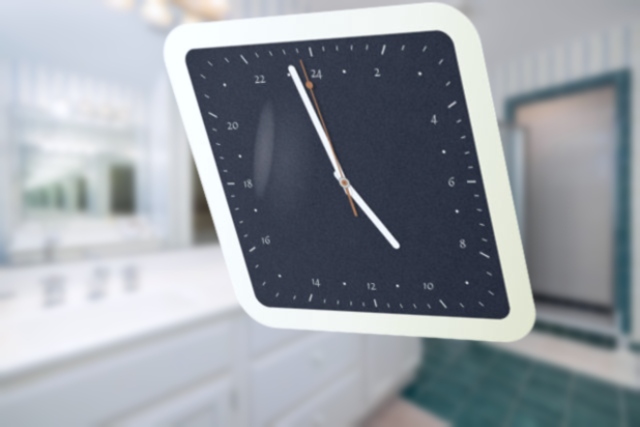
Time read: 9.57.59
